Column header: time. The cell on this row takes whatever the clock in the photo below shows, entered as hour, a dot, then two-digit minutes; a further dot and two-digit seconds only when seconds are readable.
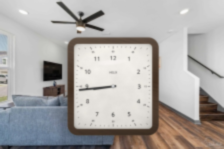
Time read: 8.44
